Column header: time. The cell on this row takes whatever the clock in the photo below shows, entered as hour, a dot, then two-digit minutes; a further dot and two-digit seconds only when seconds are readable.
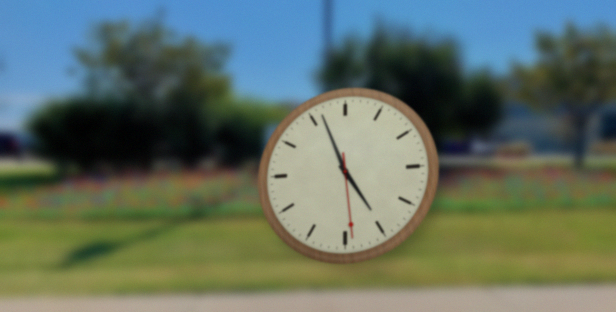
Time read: 4.56.29
